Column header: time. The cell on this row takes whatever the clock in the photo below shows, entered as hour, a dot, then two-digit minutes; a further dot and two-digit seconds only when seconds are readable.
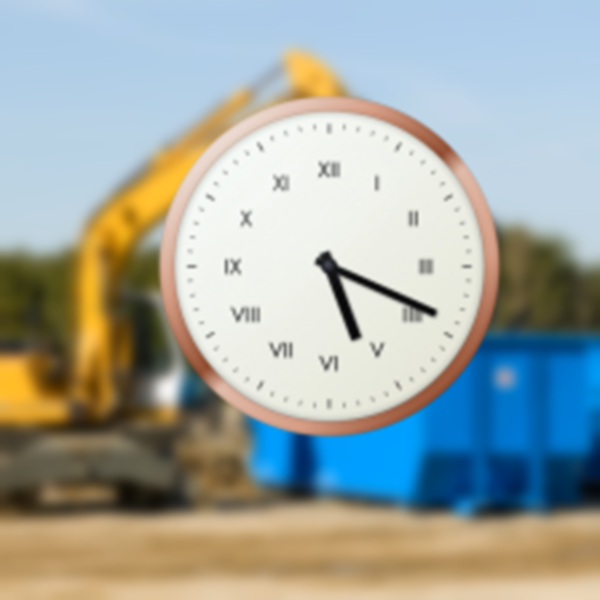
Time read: 5.19
